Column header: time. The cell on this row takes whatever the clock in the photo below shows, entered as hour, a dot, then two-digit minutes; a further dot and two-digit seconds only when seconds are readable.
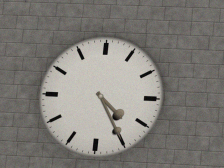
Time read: 4.25
